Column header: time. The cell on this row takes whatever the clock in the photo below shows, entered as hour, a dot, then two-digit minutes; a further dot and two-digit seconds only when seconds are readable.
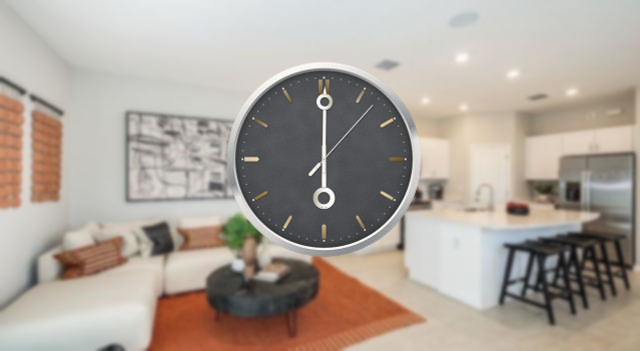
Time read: 6.00.07
